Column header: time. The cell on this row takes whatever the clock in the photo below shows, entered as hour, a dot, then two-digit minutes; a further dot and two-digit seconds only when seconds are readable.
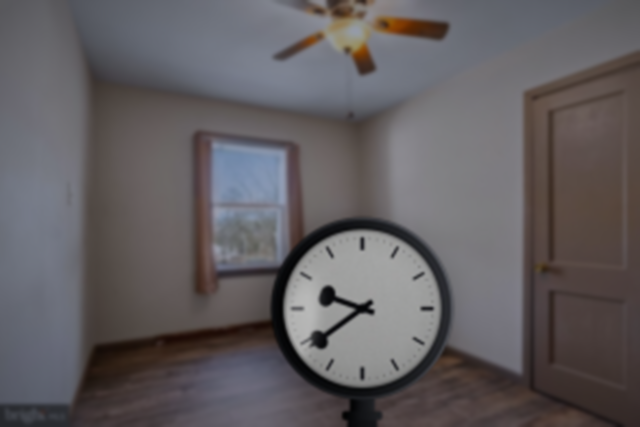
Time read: 9.39
